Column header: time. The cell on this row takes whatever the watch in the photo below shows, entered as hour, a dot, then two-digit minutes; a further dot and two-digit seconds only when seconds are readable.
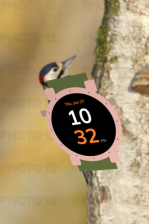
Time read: 10.32
